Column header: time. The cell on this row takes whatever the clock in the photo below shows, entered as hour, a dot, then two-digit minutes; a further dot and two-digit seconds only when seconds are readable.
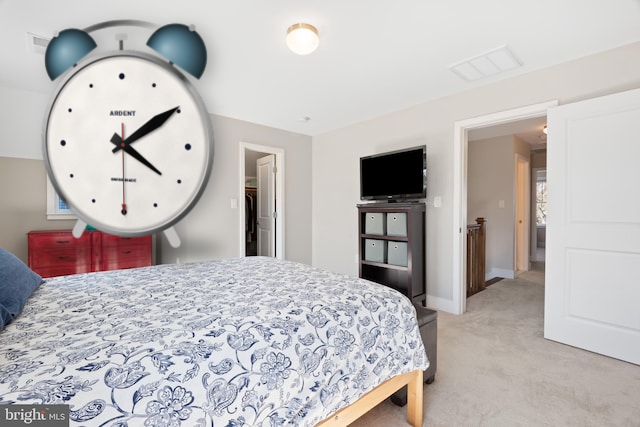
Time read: 4.09.30
